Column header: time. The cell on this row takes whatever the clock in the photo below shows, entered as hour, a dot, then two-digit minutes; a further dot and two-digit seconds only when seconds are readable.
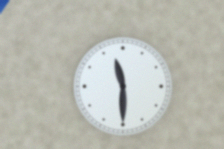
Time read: 11.30
